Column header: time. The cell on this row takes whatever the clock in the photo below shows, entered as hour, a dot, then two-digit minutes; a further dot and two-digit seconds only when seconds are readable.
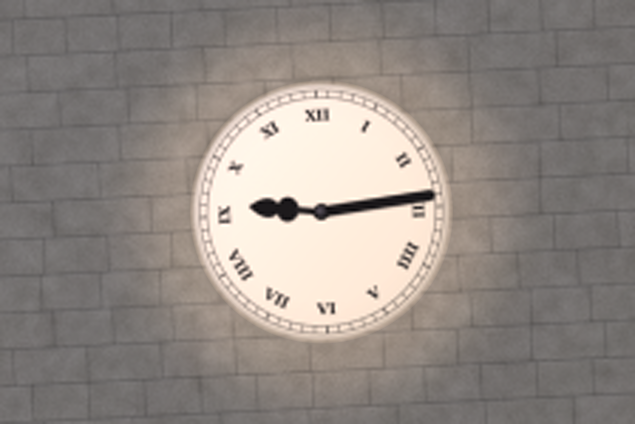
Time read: 9.14
